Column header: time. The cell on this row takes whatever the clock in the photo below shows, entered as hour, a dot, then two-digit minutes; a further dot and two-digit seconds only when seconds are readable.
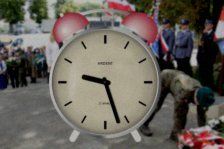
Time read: 9.27
